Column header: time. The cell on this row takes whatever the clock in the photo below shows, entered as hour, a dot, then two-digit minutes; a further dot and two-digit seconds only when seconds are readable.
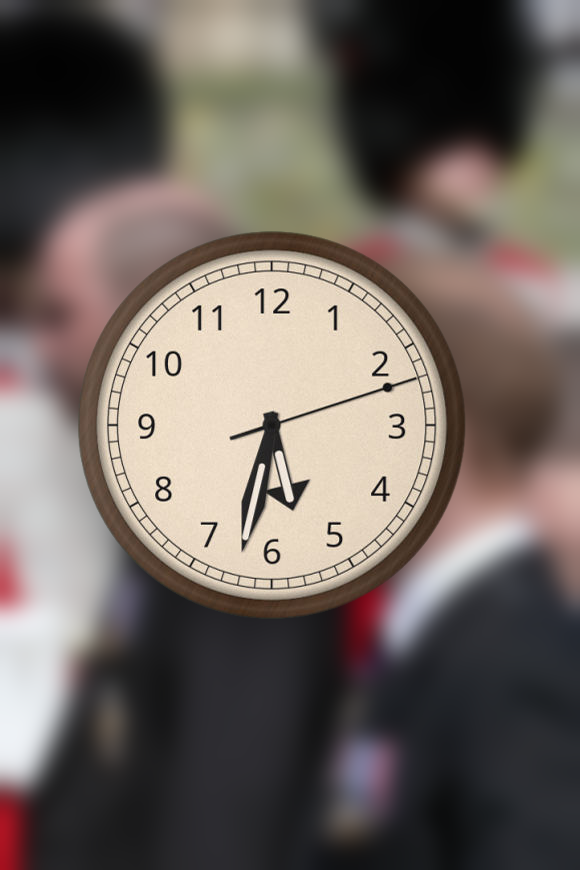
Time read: 5.32.12
